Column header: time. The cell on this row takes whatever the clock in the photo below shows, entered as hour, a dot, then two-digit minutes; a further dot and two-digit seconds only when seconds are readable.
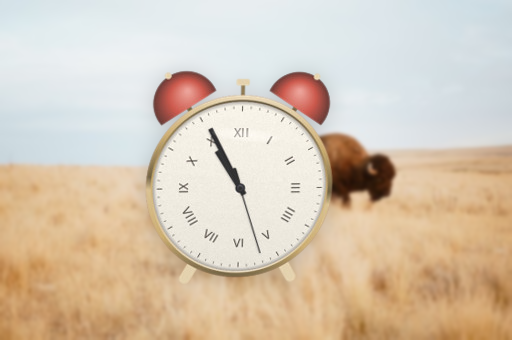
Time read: 10.55.27
